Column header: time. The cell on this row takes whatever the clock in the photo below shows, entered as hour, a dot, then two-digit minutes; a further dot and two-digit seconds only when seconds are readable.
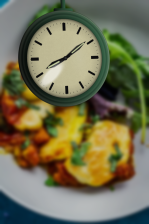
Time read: 8.09
